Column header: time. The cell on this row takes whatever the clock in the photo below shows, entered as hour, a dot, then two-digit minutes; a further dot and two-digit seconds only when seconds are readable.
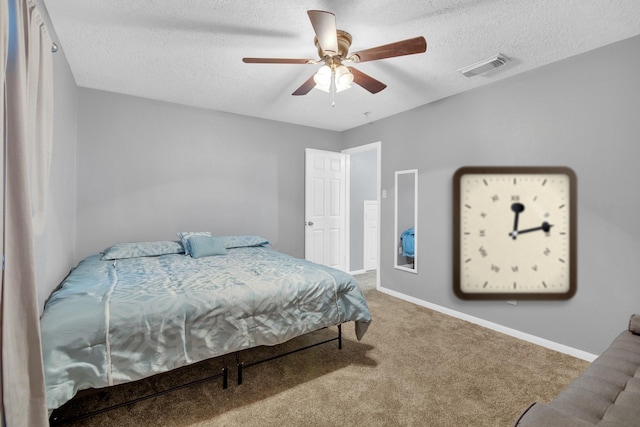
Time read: 12.13
